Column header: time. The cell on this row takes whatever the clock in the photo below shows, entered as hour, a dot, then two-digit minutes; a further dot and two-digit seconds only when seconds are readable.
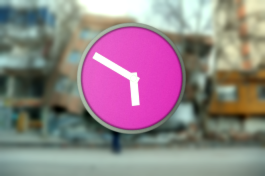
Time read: 5.50
